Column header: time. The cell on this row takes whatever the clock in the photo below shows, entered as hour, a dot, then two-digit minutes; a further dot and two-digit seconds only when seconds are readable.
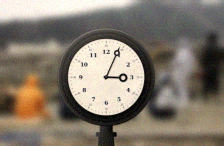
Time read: 3.04
